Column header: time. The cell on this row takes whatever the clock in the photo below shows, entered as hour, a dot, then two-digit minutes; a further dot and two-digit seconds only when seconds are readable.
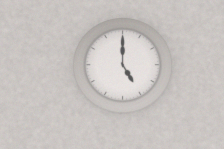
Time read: 5.00
